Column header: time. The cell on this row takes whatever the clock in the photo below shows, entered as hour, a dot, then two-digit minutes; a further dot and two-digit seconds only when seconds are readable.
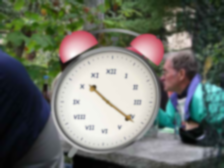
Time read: 10.21
